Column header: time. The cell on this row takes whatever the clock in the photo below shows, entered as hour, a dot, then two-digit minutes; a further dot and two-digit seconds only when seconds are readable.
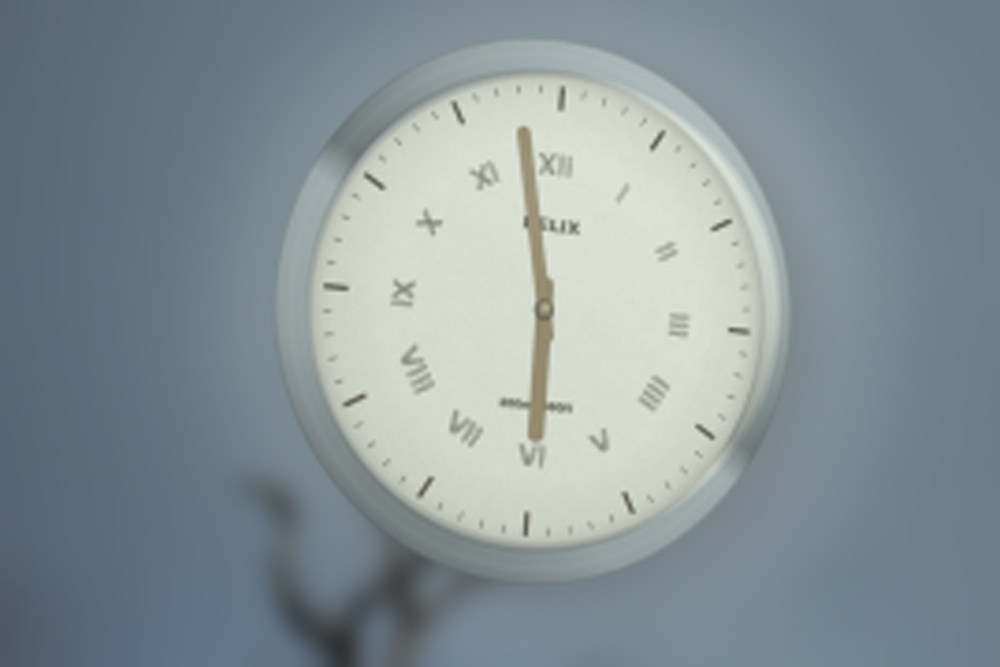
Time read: 5.58
